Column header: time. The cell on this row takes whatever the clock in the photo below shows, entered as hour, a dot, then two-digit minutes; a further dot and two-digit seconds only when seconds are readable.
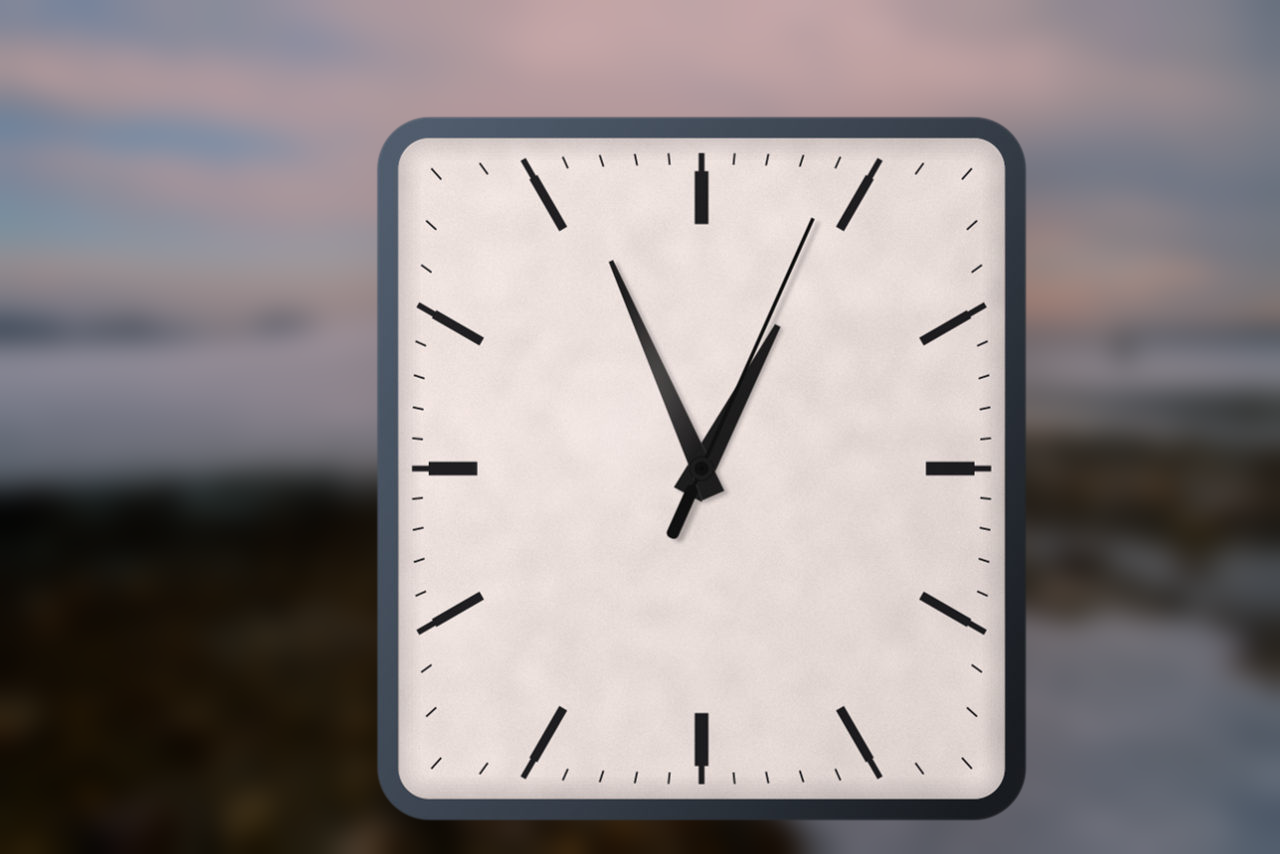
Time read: 12.56.04
